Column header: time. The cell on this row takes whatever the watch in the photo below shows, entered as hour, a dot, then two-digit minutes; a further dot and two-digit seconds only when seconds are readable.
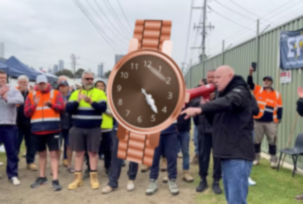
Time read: 4.23
